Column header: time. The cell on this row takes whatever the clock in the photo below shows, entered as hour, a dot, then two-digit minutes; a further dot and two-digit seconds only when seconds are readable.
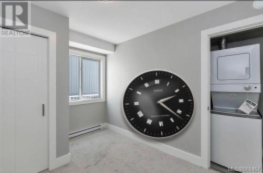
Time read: 2.22
